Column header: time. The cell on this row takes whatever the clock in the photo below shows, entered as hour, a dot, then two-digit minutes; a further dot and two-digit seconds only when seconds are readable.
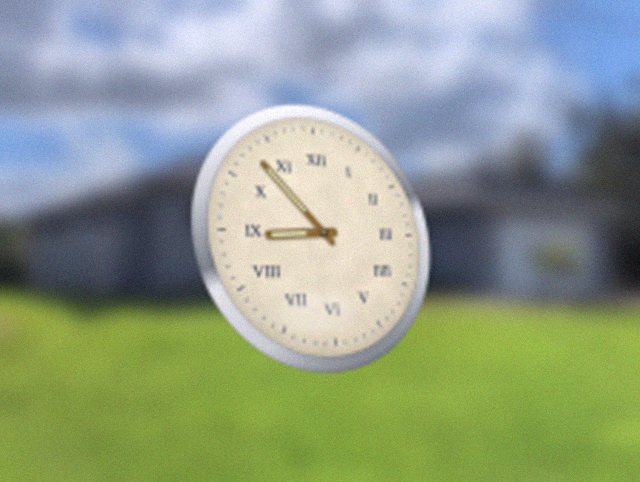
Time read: 8.53
